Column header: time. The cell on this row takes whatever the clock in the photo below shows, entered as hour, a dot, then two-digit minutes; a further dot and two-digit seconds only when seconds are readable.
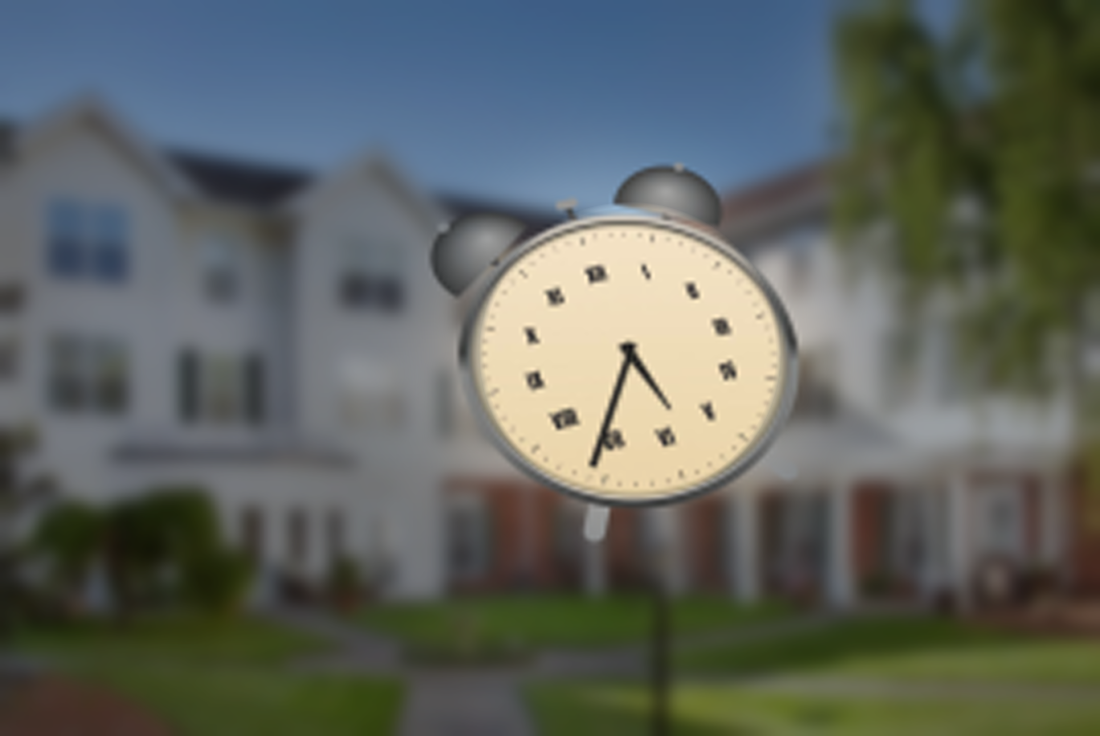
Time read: 5.36
